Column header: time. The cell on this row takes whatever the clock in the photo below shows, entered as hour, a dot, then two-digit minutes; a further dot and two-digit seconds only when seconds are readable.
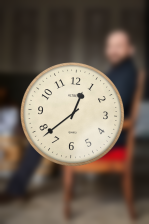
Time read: 12.38
